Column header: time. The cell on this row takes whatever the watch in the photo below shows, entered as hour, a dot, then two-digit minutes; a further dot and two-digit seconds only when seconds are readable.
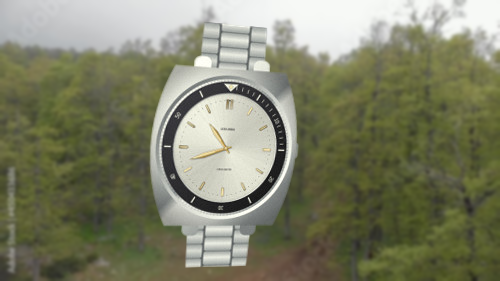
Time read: 10.42
